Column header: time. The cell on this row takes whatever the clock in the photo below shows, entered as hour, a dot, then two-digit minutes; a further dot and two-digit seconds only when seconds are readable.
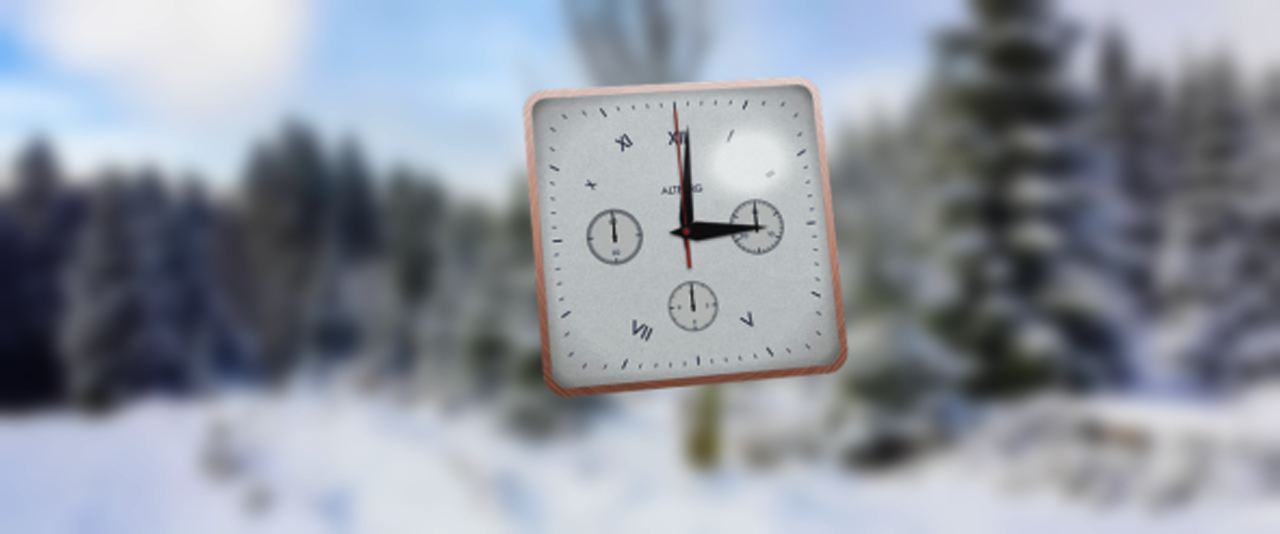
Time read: 3.01
